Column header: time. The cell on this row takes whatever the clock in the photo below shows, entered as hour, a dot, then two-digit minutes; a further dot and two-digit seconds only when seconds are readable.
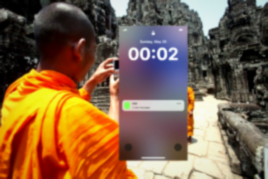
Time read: 0.02
